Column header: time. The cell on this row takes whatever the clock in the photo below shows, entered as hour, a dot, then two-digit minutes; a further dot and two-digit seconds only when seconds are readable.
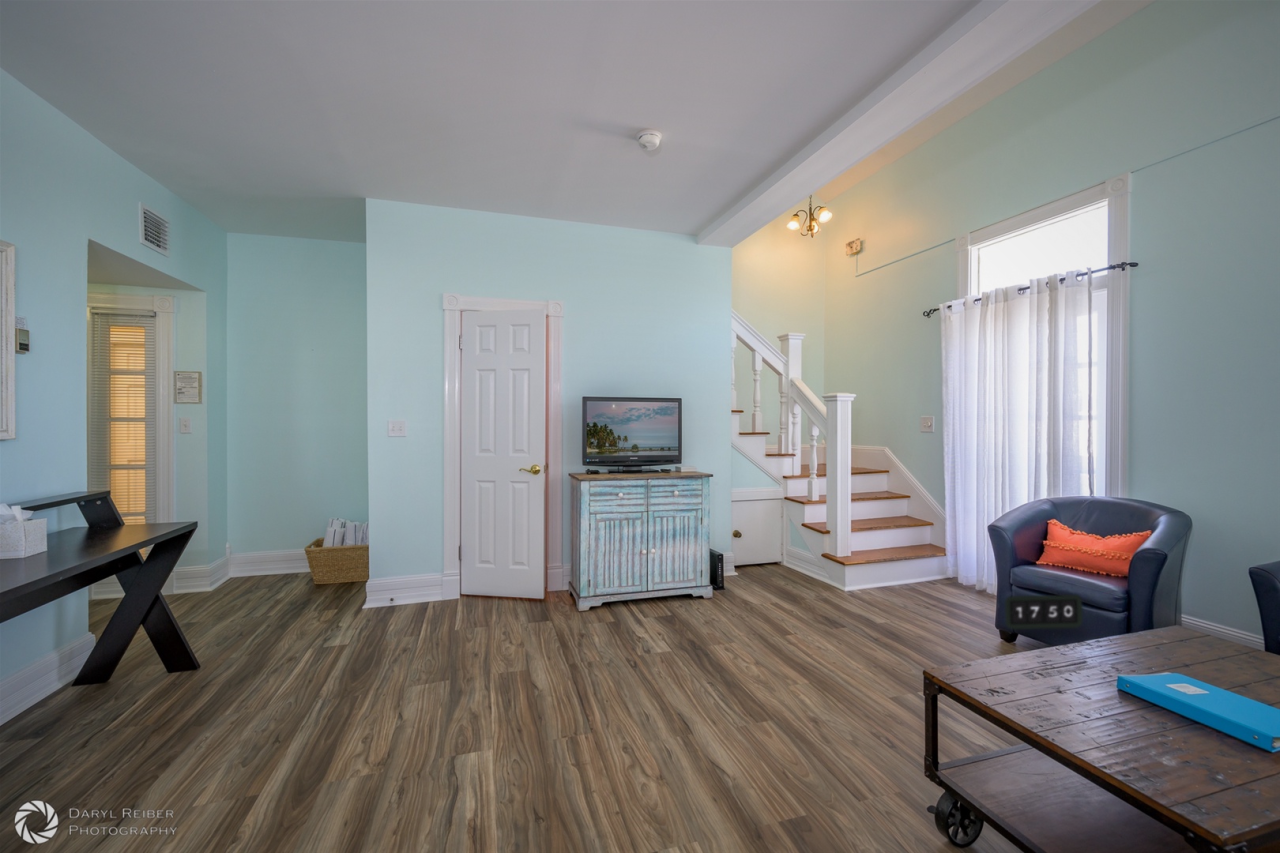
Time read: 17.50
